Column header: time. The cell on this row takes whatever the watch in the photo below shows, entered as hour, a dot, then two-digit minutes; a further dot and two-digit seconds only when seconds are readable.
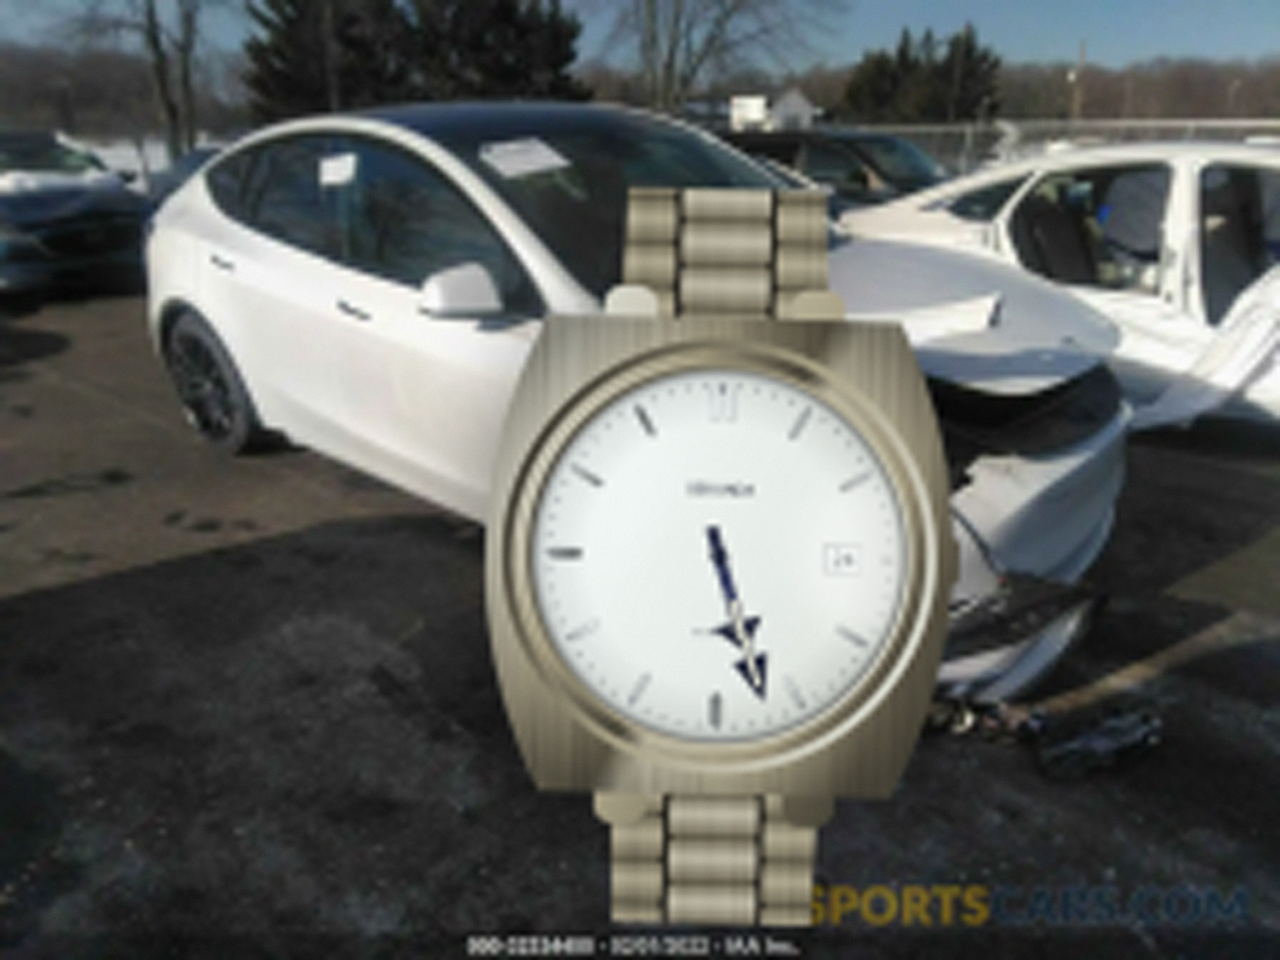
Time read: 5.27
